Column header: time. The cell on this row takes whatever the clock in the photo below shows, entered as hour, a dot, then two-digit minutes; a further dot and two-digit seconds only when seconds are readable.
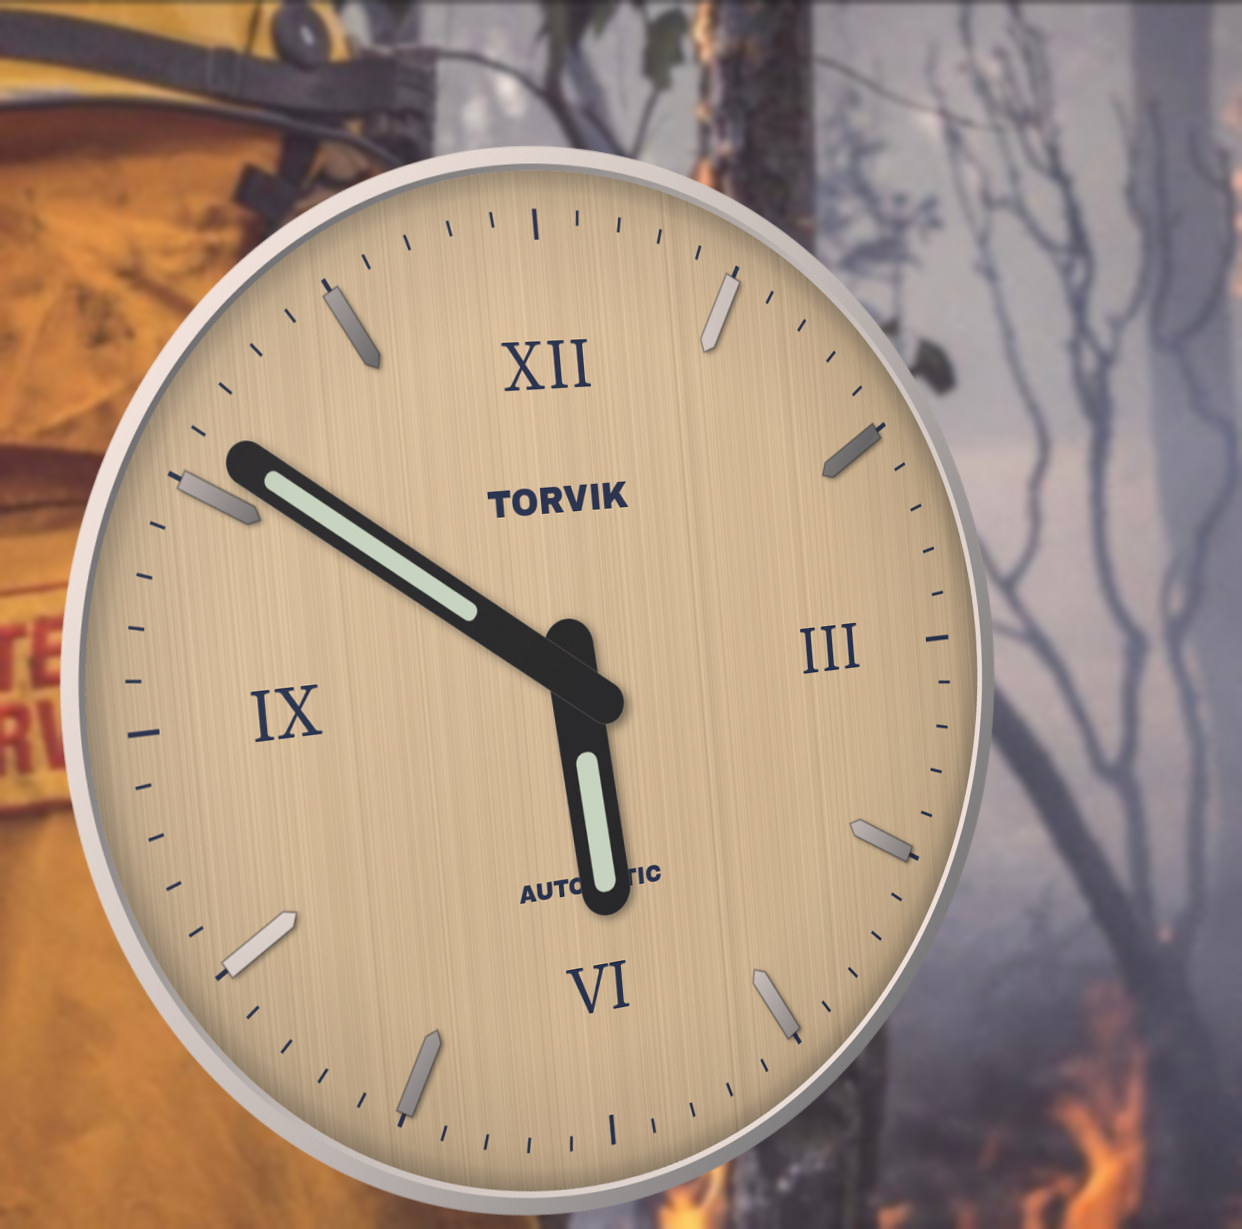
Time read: 5.51
